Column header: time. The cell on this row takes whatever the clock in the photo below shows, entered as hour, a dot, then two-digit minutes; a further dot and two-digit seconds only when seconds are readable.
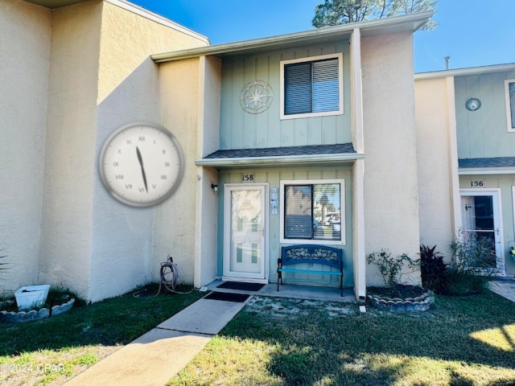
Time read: 11.28
